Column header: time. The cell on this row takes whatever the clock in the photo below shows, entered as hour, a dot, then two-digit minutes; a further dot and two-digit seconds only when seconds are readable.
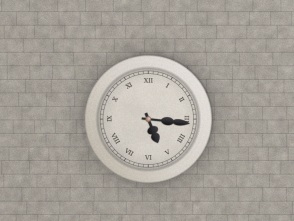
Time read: 5.16
